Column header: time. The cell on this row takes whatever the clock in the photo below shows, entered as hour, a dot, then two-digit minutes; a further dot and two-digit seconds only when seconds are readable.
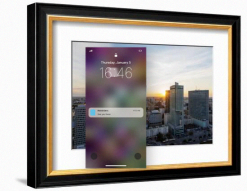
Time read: 16.46
